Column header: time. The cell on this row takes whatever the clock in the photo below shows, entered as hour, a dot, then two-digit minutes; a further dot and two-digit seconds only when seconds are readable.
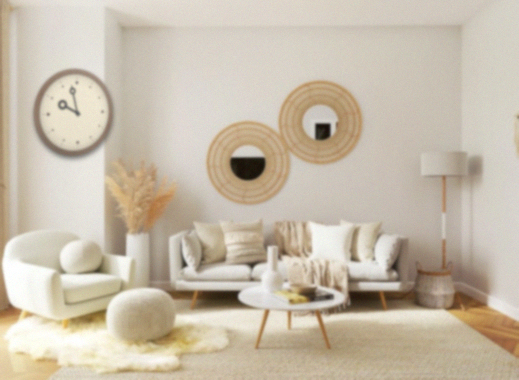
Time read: 9.58
